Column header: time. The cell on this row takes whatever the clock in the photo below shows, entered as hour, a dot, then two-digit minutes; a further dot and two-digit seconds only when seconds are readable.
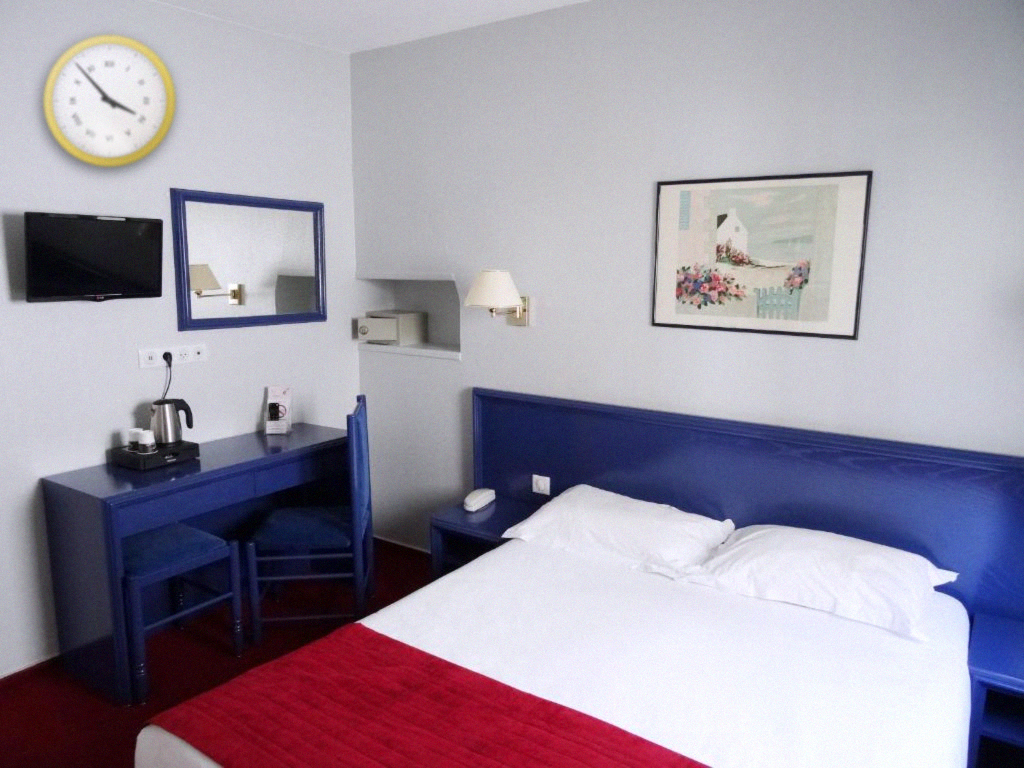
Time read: 3.53
